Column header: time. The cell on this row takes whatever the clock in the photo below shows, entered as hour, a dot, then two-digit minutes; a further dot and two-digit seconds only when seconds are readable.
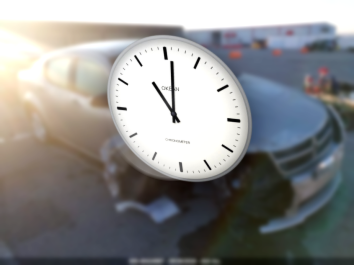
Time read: 11.01
